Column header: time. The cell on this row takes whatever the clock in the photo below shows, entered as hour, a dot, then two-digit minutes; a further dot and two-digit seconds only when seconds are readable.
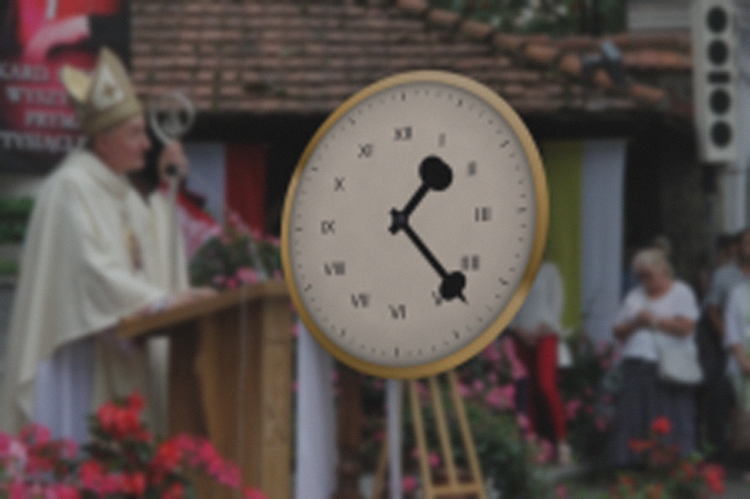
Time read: 1.23
